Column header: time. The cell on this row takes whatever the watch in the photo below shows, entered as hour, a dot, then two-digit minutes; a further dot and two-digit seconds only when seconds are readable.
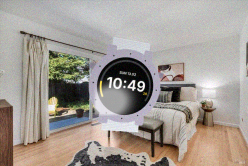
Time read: 10.49
